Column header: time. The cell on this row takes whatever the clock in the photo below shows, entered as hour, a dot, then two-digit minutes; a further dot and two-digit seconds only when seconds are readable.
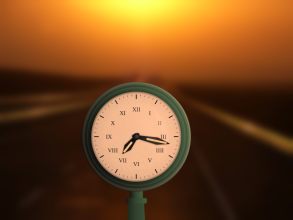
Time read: 7.17
